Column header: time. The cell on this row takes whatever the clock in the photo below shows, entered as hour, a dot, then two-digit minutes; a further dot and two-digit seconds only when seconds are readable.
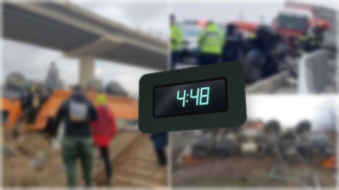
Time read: 4.48
